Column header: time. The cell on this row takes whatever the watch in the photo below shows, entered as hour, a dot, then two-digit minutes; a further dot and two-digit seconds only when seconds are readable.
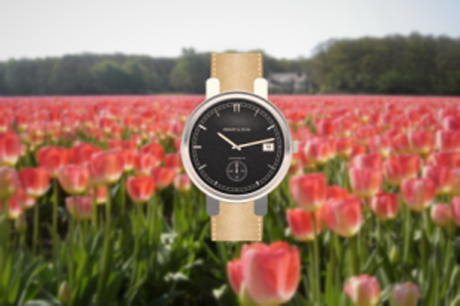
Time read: 10.13
